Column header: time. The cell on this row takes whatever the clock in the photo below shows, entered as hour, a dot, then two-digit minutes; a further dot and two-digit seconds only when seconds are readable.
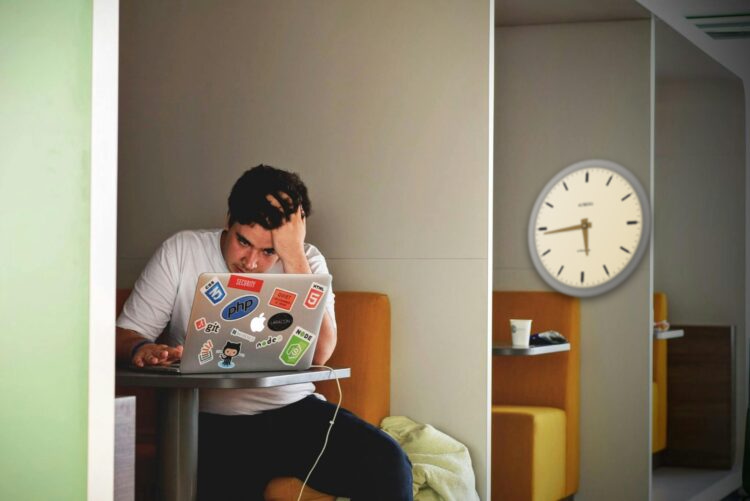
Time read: 5.44
